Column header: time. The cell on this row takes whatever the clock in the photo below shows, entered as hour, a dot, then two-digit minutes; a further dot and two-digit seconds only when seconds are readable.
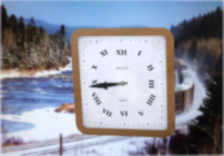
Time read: 8.44
